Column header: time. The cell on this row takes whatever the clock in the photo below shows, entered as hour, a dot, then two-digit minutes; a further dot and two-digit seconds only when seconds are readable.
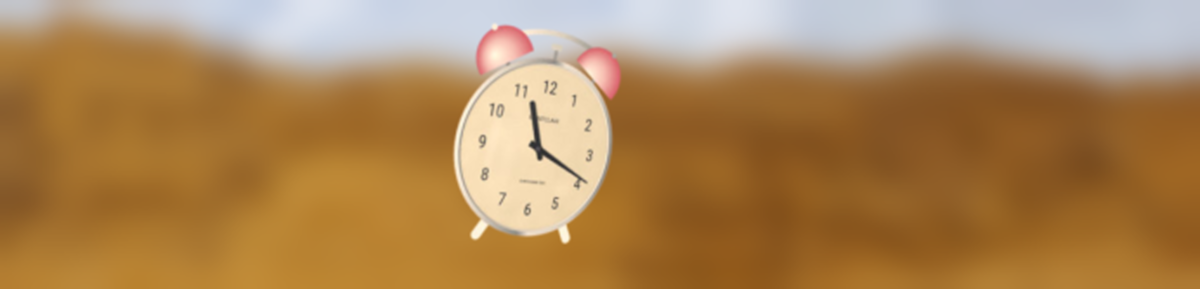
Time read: 11.19
